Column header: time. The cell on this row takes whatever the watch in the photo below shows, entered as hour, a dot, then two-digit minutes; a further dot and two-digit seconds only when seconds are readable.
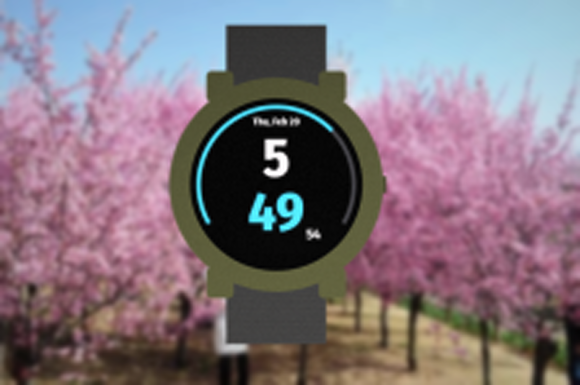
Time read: 5.49
